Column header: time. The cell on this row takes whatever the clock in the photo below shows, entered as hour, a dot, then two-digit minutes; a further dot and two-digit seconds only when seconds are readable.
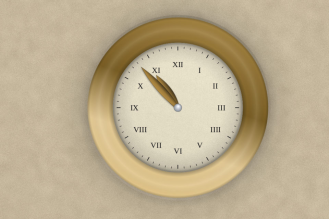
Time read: 10.53
